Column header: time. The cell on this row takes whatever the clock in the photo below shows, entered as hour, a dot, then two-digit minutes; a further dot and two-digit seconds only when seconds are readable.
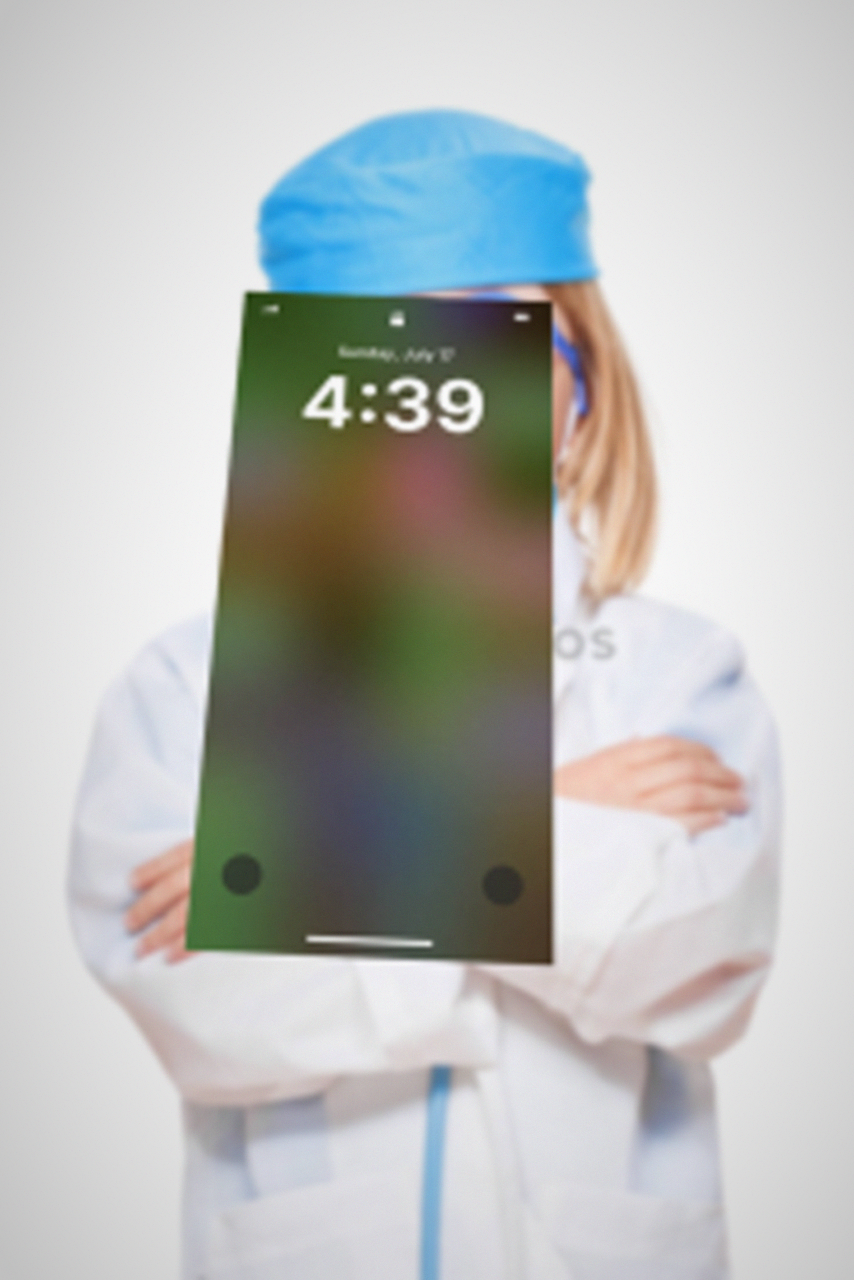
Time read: 4.39
